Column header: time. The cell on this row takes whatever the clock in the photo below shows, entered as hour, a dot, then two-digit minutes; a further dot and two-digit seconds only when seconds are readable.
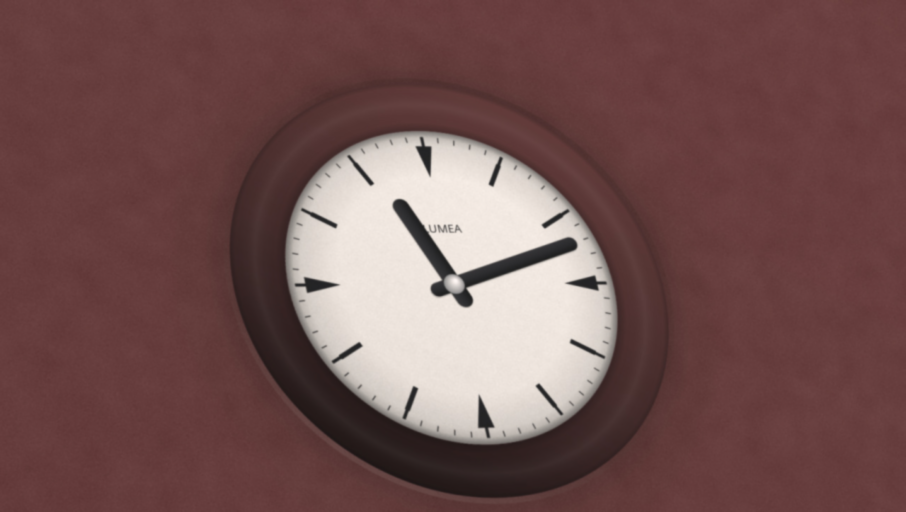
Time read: 11.12
